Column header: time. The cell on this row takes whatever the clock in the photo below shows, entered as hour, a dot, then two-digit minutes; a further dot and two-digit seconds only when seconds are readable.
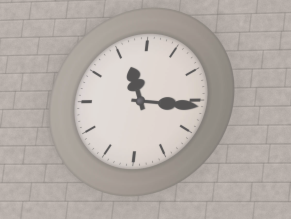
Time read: 11.16
